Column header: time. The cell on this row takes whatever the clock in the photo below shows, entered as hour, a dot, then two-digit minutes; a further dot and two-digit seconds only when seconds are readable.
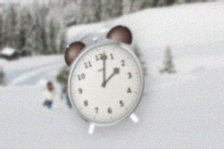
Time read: 2.02
